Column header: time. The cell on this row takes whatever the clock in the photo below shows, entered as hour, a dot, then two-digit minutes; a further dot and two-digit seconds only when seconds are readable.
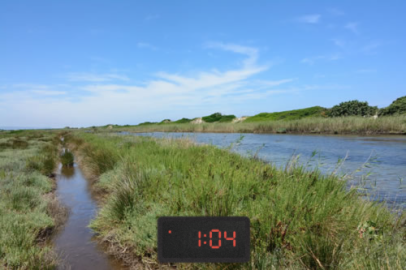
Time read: 1.04
